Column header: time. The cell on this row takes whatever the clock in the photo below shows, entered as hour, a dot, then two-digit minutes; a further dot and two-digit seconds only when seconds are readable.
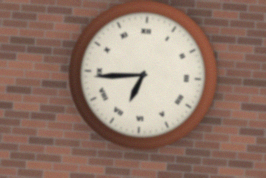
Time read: 6.44
